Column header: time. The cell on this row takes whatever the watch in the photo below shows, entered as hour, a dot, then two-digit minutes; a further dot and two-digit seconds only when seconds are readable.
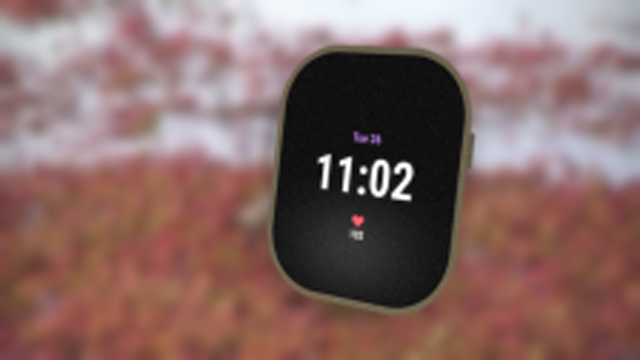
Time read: 11.02
